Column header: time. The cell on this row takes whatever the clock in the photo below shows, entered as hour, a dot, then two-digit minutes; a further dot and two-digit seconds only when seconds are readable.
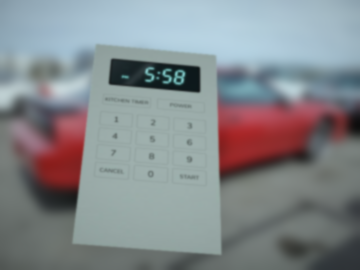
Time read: 5.58
